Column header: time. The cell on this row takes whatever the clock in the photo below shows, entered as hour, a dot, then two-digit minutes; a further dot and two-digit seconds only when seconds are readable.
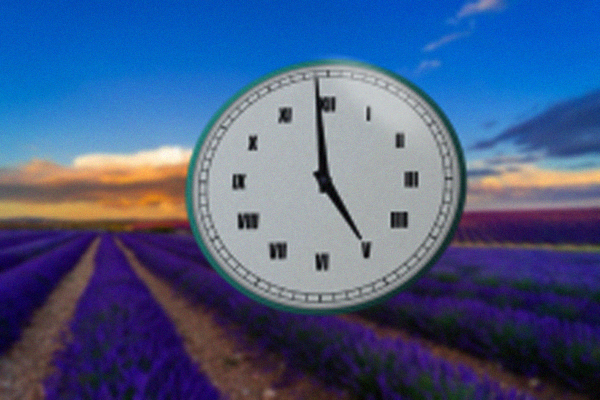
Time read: 4.59
